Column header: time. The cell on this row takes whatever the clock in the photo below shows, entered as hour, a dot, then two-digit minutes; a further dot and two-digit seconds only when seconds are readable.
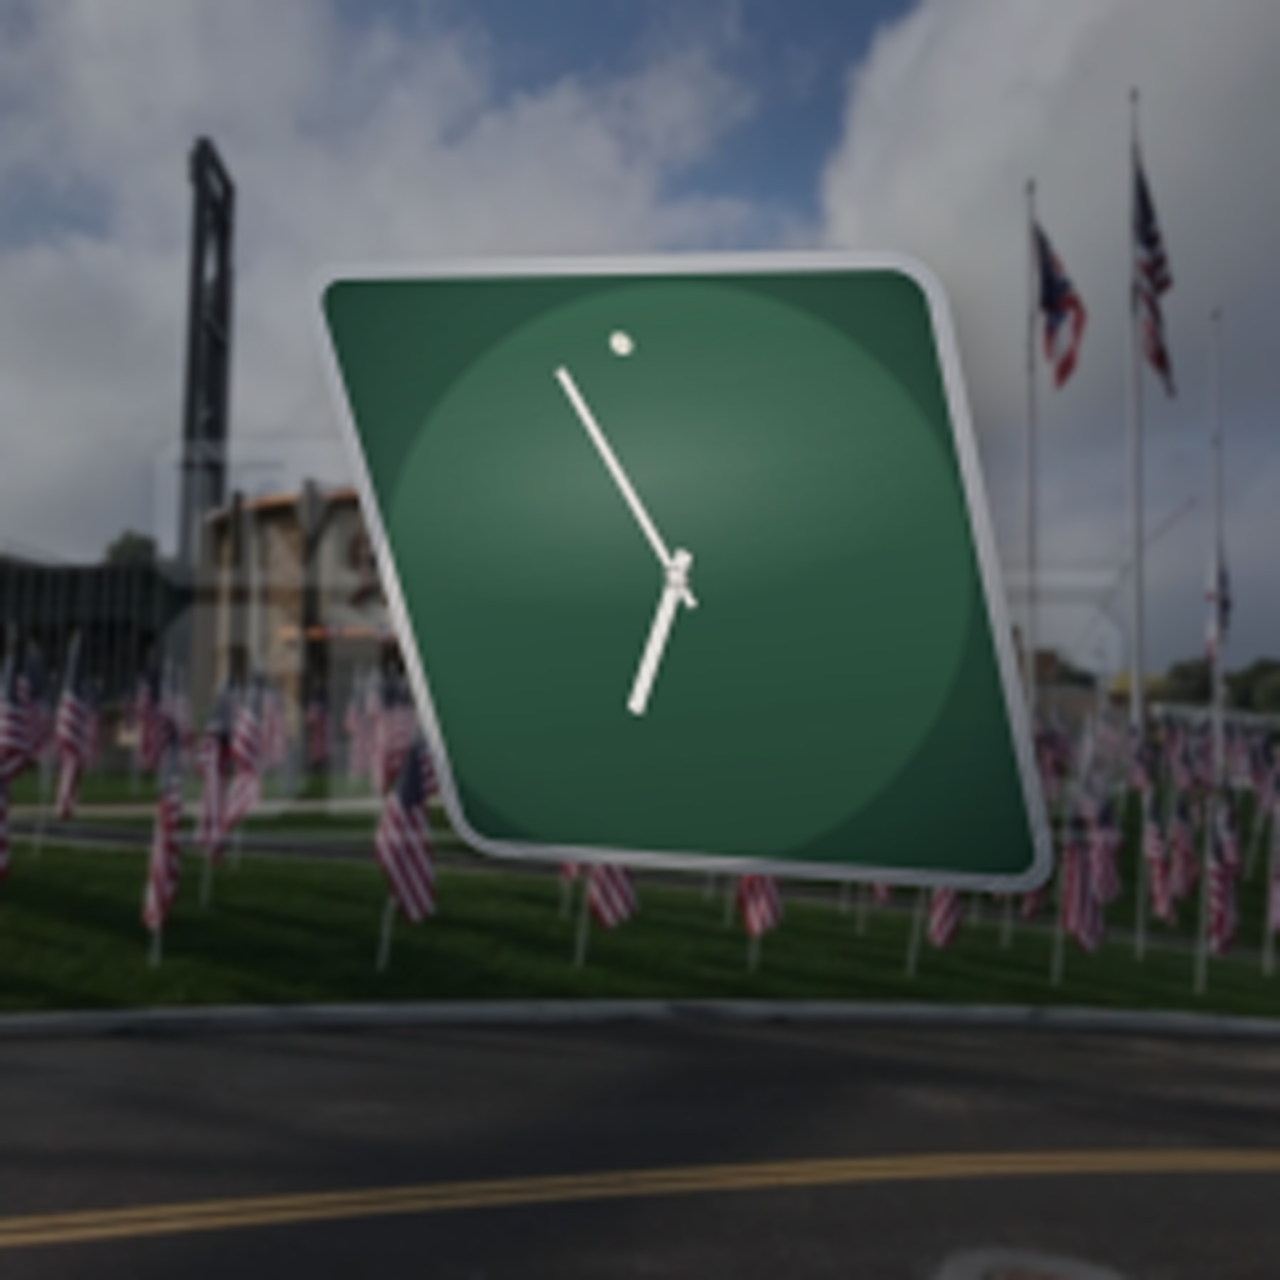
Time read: 6.57
